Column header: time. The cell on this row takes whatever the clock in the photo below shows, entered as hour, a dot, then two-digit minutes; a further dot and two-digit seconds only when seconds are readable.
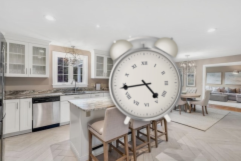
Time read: 4.44
